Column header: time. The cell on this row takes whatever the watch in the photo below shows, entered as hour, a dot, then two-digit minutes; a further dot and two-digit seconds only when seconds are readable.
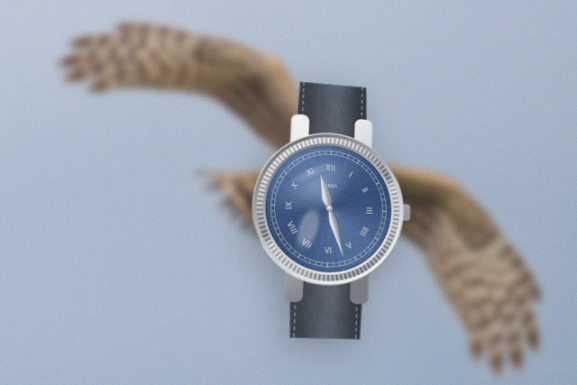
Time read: 11.27
